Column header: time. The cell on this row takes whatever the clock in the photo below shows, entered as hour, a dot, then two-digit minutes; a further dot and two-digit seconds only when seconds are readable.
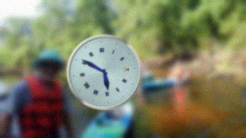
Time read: 5.51
